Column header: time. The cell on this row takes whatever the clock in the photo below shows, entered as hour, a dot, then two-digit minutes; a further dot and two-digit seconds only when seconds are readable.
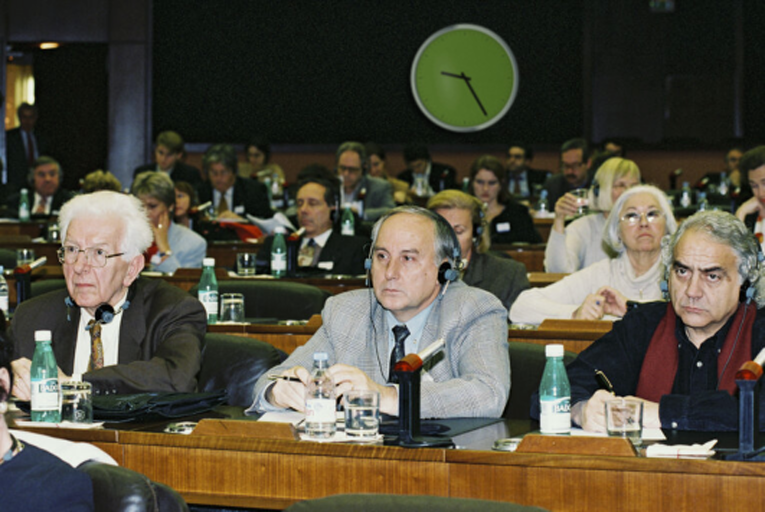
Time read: 9.25
